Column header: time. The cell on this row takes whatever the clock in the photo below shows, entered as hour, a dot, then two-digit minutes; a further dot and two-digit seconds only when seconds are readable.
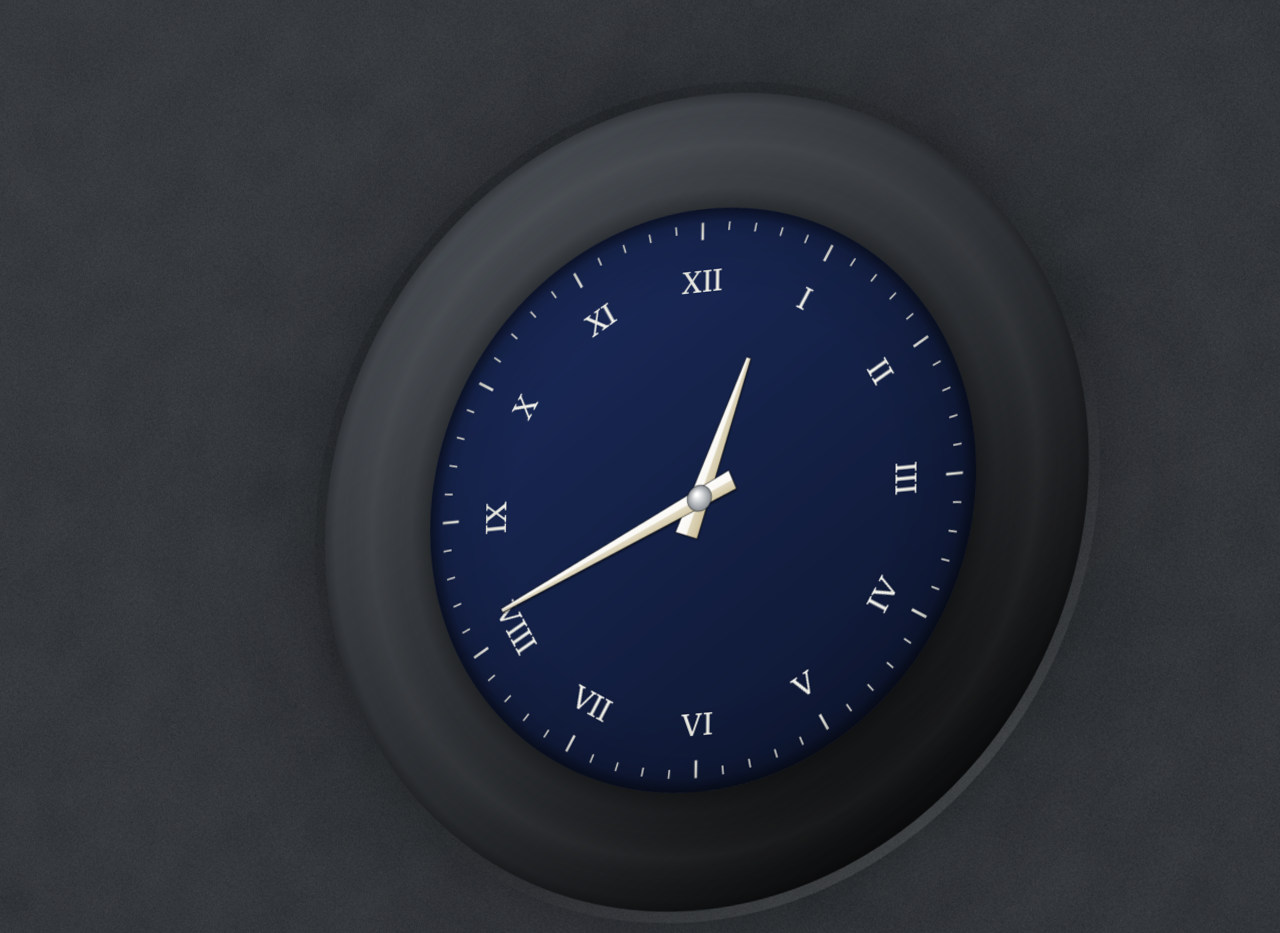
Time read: 12.41
